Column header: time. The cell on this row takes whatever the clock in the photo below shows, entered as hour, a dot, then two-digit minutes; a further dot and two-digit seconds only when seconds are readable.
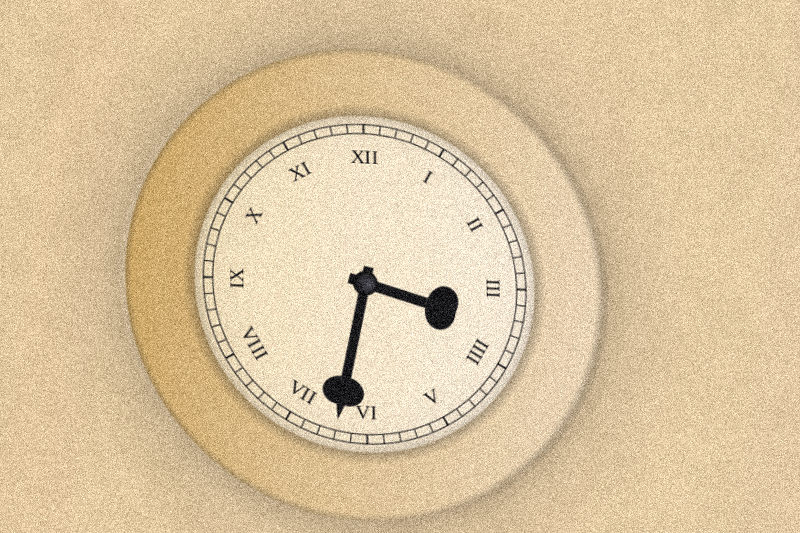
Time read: 3.32
